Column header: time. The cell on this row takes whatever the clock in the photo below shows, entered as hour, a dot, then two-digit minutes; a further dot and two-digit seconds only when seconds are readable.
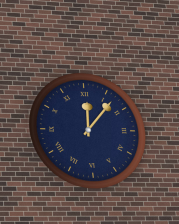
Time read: 12.07
